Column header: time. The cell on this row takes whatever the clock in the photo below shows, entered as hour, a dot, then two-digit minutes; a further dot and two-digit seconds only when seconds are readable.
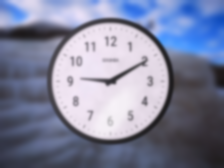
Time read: 9.10
